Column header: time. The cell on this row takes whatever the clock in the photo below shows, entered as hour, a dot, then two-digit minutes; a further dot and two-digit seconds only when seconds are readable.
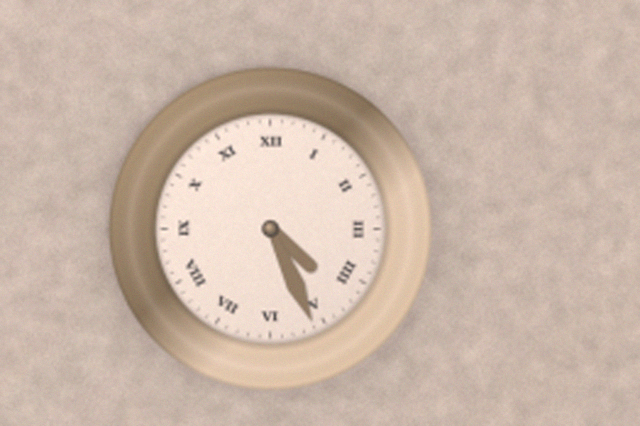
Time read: 4.26
